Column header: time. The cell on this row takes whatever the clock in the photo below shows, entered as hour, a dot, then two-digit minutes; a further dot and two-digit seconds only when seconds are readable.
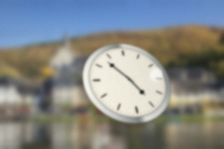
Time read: 4.53
